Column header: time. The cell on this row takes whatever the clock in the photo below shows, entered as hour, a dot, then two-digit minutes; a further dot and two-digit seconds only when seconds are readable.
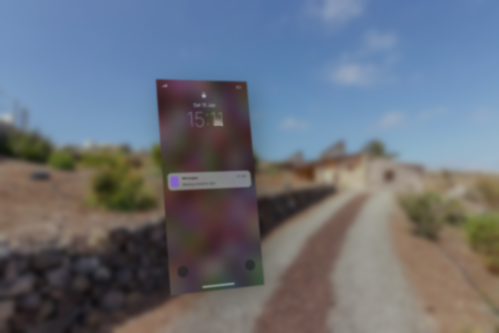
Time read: 15.11
